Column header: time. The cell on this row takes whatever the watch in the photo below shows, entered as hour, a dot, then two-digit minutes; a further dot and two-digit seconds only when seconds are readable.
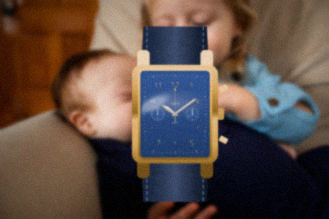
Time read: 10.09
